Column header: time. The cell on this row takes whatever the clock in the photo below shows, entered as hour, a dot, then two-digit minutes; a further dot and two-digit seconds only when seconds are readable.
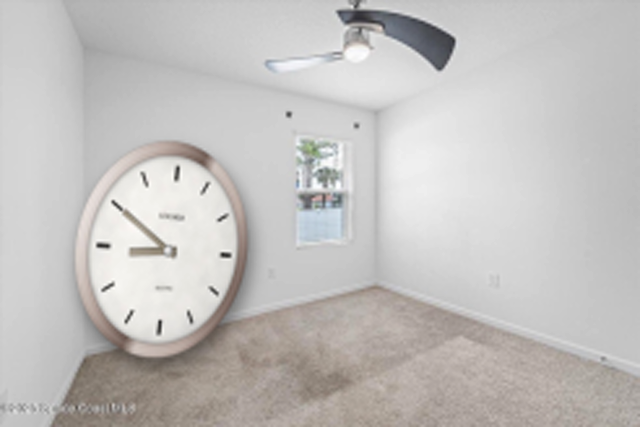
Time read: 8.50
